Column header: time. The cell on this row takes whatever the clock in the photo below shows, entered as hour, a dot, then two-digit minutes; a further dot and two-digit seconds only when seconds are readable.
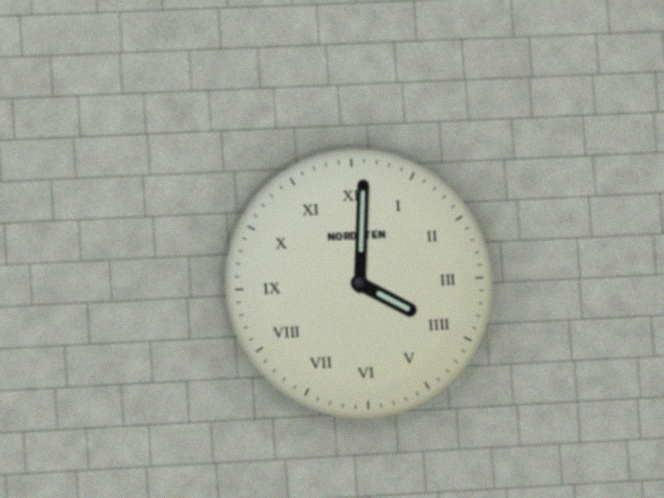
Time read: 4.01
